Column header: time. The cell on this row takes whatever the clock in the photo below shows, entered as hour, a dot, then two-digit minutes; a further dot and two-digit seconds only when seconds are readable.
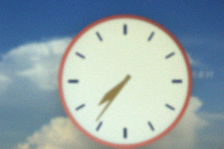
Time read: 7.36
